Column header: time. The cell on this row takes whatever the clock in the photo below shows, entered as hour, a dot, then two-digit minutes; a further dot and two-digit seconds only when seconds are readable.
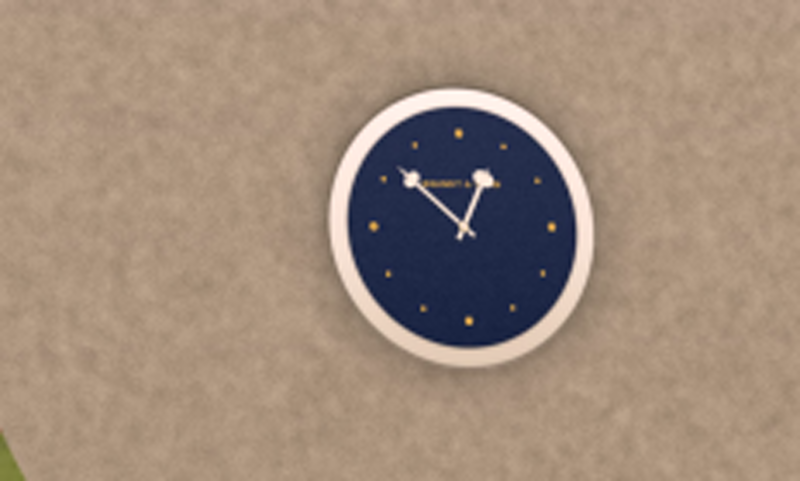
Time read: 12.52
